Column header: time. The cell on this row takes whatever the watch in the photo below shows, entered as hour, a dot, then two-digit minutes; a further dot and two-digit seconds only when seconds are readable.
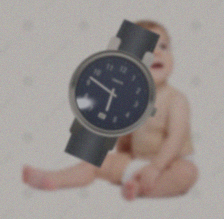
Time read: 5.47
